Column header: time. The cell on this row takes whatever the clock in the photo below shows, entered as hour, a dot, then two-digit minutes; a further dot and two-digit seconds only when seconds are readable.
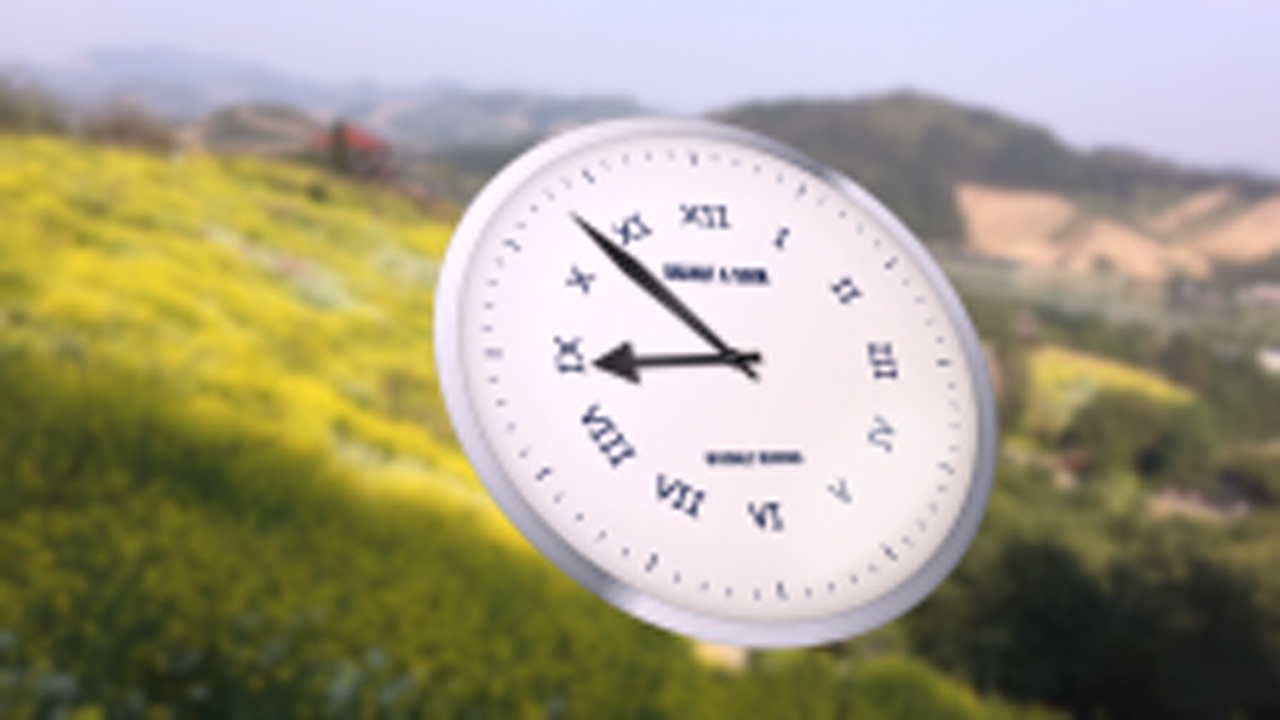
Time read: 8.53
